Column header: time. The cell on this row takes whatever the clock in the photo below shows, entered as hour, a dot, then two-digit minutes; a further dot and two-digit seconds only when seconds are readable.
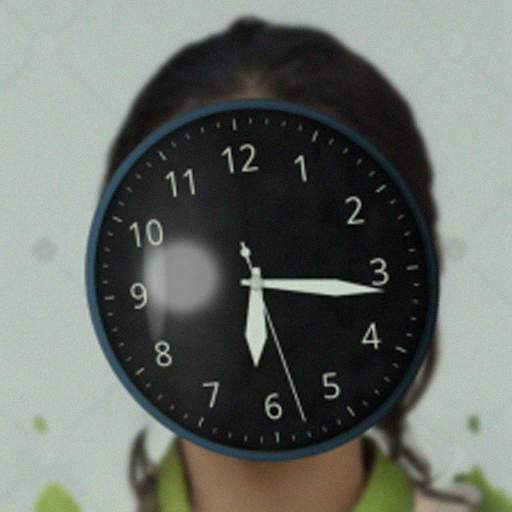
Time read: 6.16.28
